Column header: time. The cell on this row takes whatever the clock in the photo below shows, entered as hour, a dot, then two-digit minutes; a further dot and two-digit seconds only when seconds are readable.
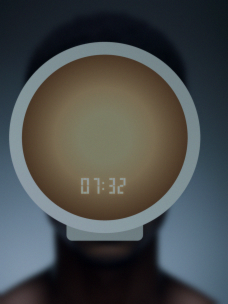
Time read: 7.32
